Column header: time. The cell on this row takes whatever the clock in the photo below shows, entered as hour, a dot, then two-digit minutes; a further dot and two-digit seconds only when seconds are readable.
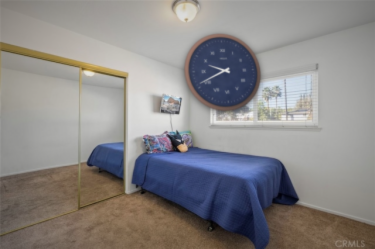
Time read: 9.41
